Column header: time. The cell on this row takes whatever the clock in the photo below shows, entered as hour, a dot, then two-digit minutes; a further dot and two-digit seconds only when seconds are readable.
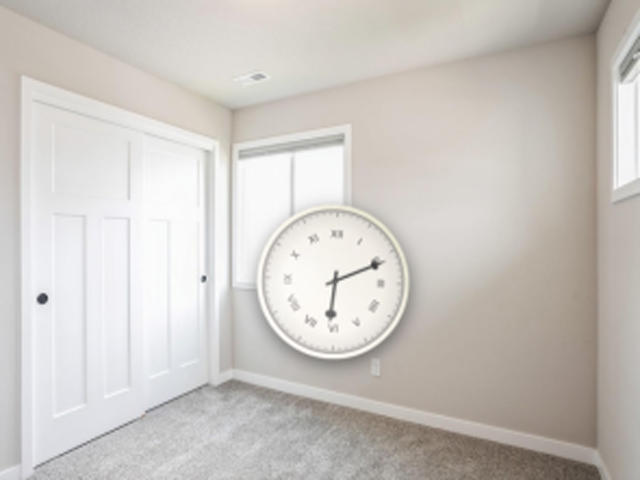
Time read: 6.11
